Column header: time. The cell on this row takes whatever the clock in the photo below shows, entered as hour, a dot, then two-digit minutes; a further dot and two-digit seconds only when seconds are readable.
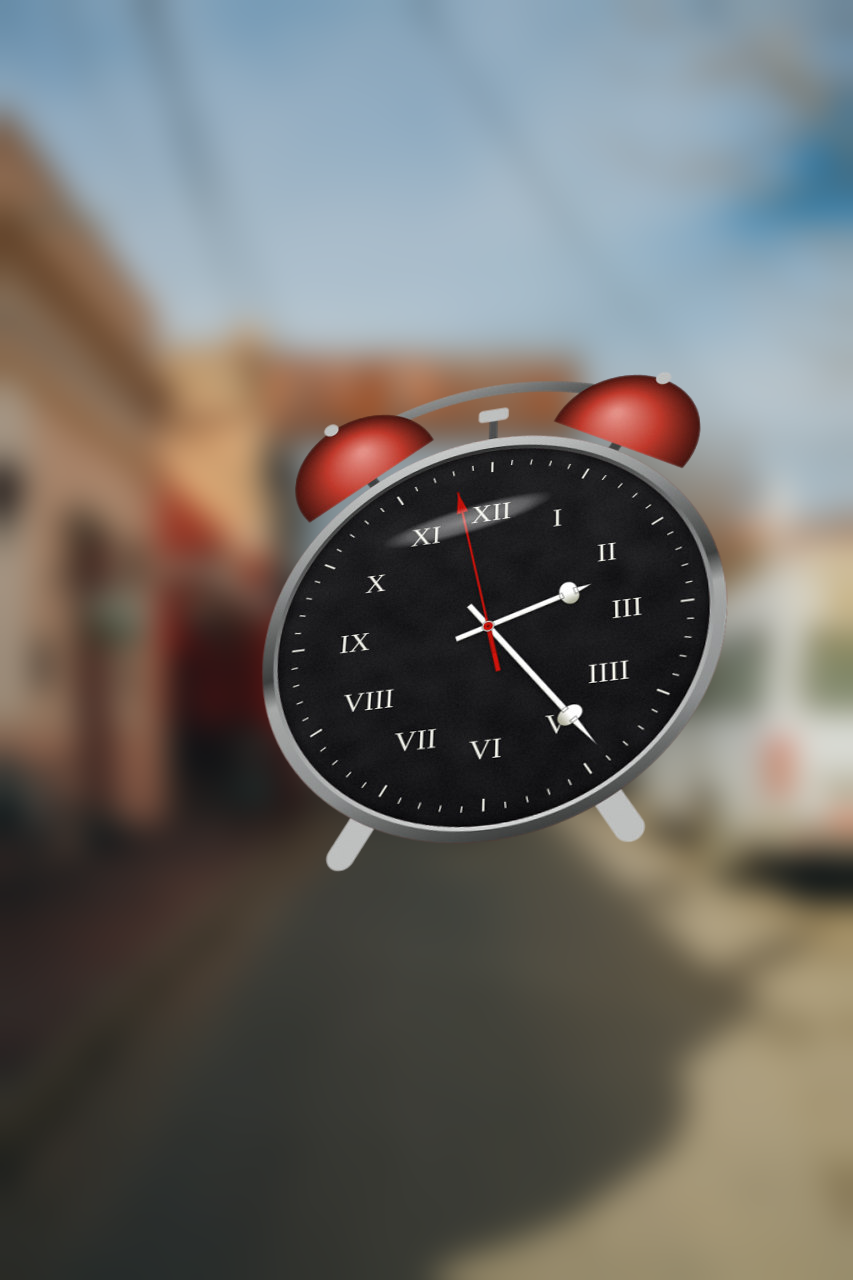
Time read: 2.23.58
